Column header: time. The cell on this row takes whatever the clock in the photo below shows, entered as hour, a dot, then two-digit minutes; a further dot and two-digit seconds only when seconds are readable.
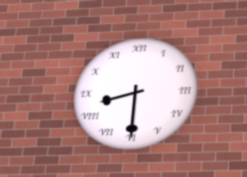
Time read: 8.30
